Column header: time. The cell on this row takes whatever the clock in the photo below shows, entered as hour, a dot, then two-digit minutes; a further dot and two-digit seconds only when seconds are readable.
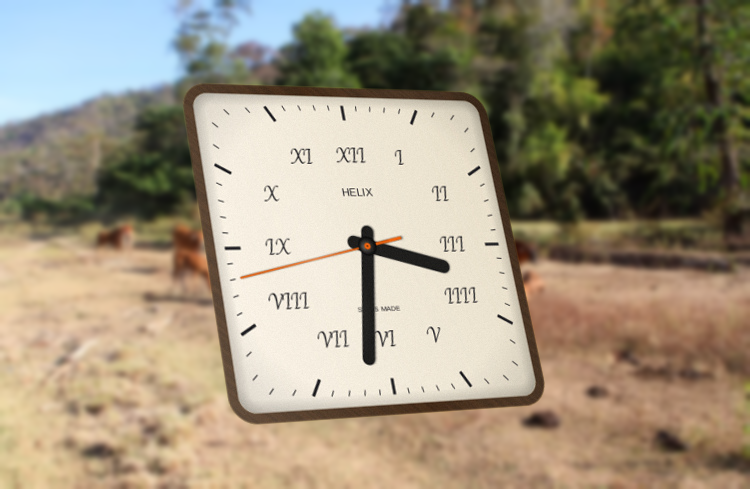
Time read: 3.31.43
